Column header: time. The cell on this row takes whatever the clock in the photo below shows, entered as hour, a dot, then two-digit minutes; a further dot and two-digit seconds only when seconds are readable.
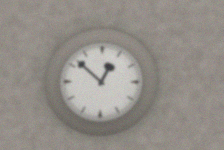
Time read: 12.52
